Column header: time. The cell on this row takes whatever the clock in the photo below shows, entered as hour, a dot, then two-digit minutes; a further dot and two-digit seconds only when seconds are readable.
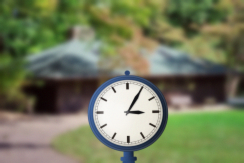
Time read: 3.05
